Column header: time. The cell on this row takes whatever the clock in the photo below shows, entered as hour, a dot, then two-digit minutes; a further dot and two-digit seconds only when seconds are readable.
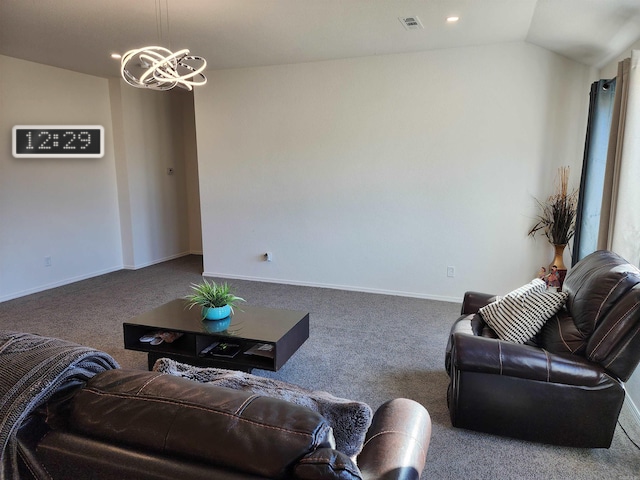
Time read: 12.29
